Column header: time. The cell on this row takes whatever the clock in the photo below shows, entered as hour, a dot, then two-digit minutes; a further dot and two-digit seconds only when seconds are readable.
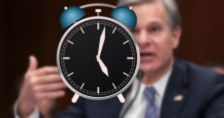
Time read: 5.02
